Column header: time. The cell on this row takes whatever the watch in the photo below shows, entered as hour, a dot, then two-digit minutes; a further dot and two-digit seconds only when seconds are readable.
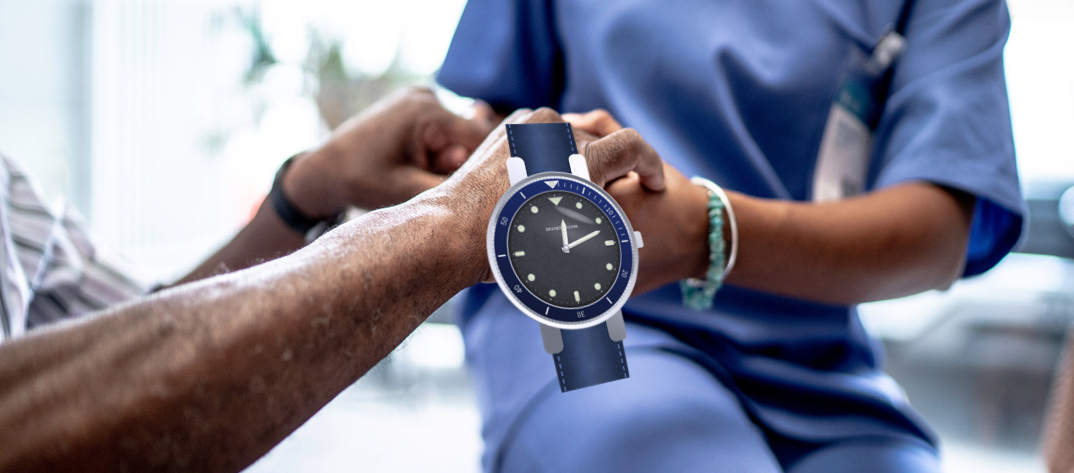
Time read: 12.12
